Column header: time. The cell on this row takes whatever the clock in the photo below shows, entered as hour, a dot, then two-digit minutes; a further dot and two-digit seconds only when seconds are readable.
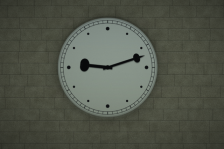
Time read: 9.12
